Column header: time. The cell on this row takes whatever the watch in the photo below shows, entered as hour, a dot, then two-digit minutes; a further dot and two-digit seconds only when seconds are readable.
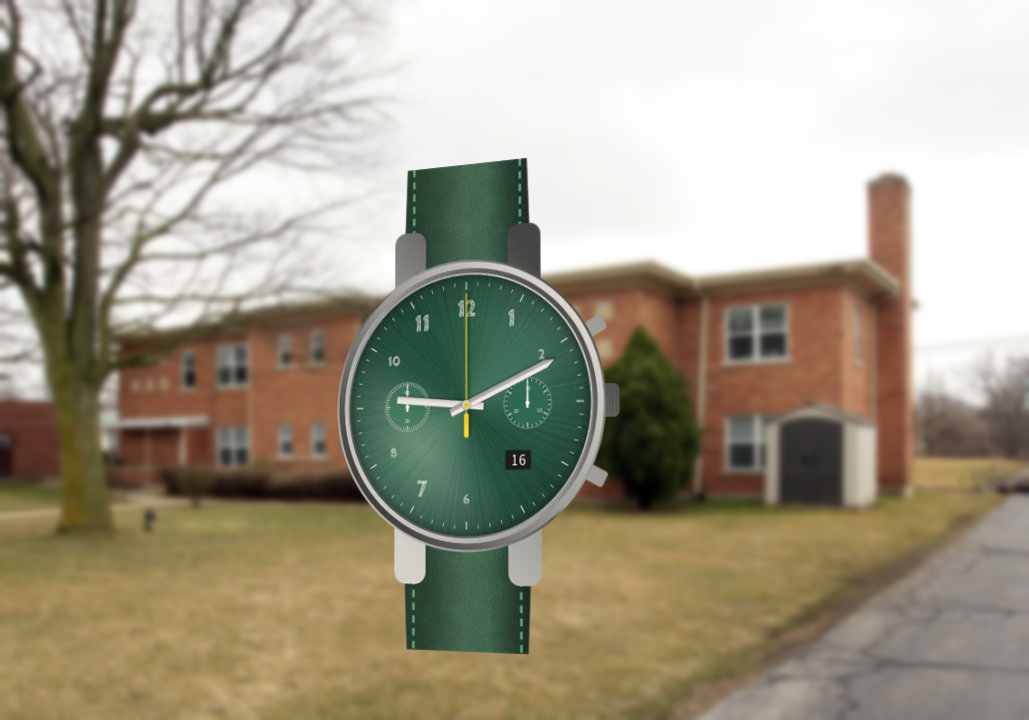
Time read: 9.11
